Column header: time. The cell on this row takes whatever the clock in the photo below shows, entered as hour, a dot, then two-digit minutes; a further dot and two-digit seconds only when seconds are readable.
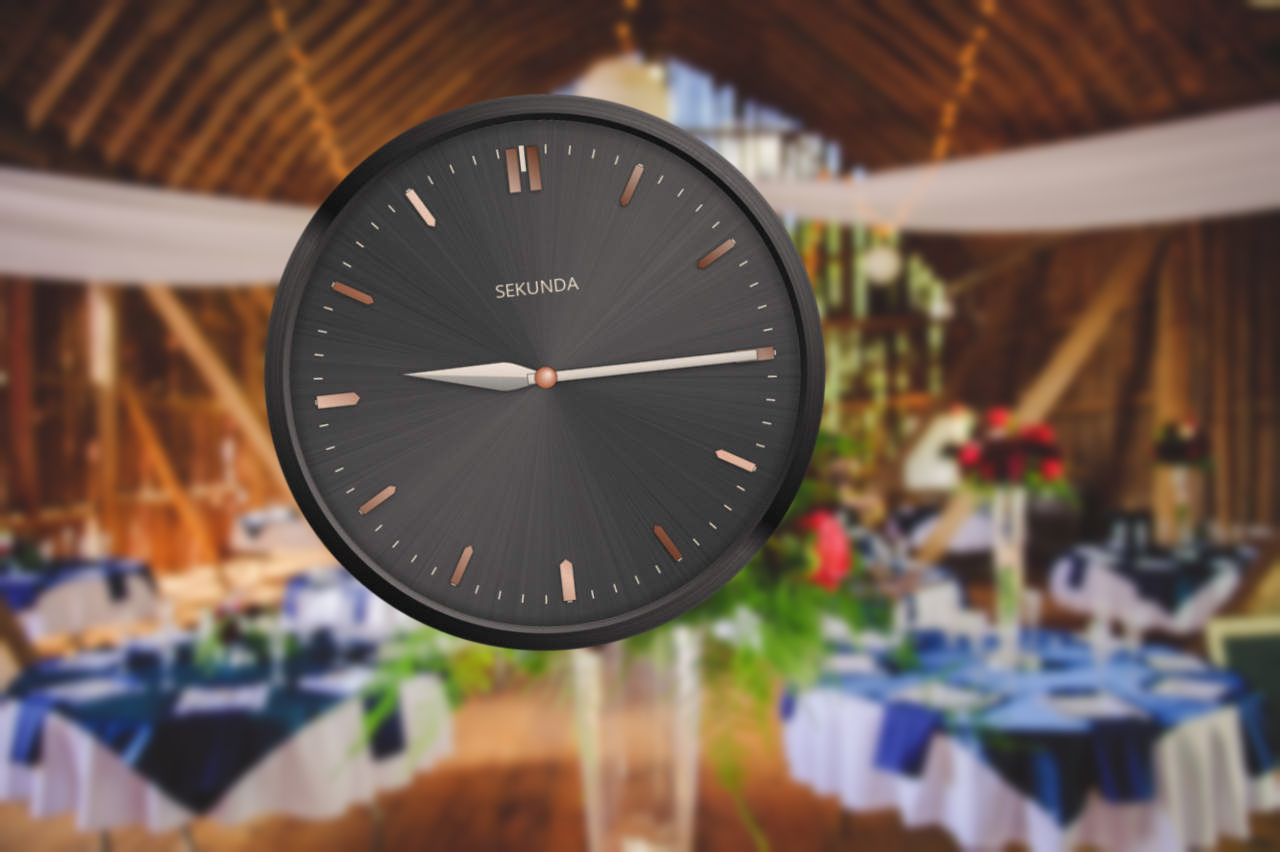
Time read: 9.15
